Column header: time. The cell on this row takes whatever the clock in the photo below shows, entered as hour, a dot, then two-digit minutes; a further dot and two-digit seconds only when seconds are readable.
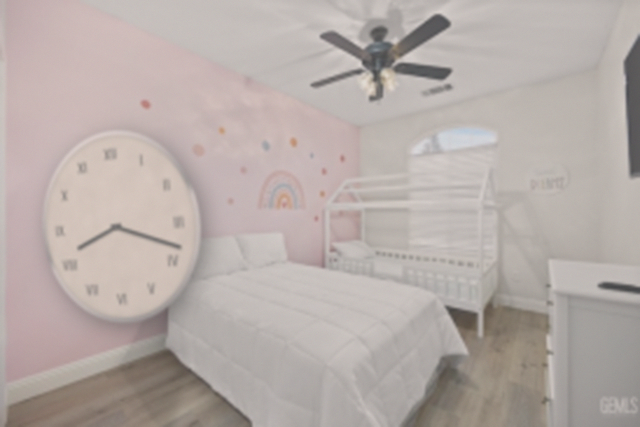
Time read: 8.18
